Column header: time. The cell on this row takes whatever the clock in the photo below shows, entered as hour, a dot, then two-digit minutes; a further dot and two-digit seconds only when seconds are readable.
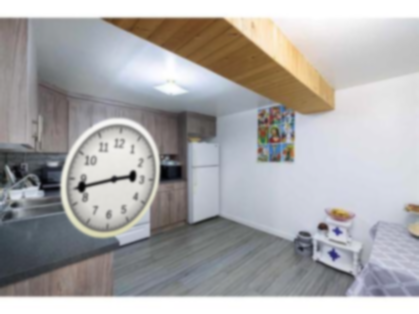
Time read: 2.43
